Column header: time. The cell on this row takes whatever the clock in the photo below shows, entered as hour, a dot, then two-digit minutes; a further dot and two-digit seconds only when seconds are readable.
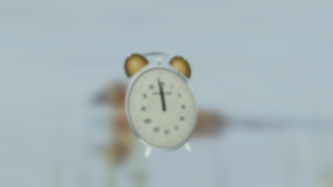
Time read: 11.59
